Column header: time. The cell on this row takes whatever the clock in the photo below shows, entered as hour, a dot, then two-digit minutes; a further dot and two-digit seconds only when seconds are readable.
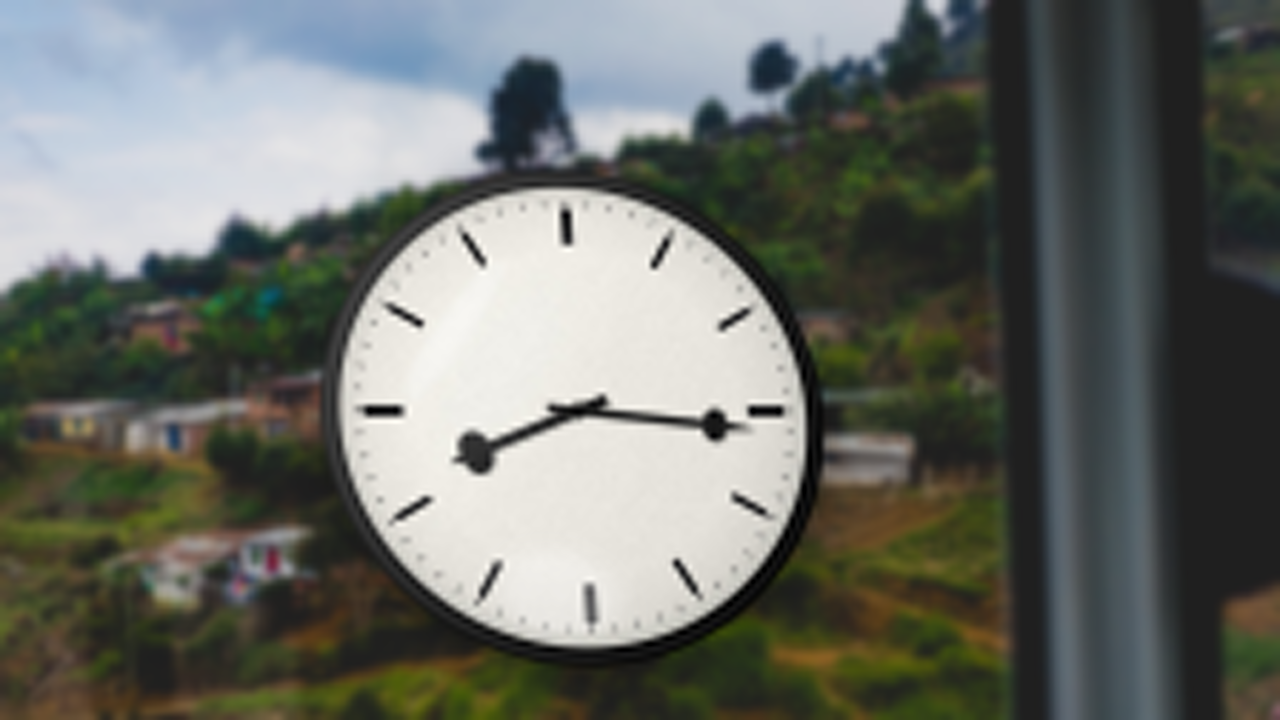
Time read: 8.16
